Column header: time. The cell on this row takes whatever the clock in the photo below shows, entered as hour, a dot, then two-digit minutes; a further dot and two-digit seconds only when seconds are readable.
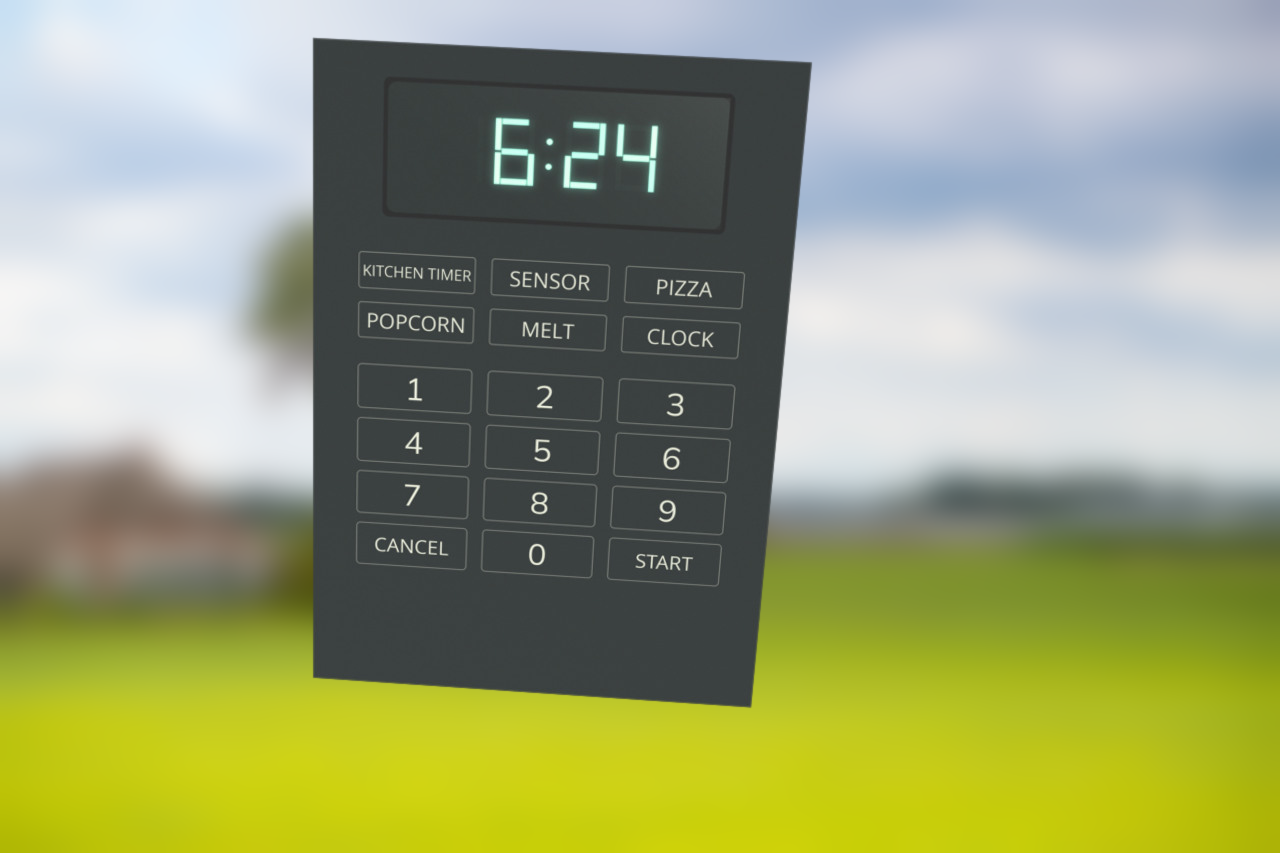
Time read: 6.24
